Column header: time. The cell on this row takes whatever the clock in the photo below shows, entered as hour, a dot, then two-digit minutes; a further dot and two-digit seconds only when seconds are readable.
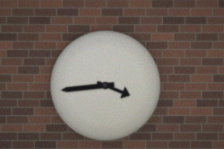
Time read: 3.44
